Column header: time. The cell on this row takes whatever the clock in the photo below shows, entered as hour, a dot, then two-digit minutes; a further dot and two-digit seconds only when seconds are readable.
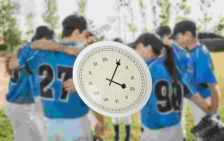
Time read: 4.06
